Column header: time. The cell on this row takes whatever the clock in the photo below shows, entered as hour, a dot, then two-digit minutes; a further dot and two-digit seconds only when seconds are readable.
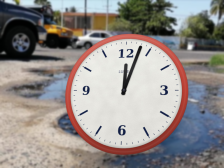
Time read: 12.03
